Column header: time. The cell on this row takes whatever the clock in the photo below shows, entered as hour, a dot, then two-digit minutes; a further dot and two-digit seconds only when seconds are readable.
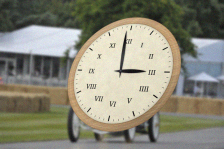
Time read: 2.59
